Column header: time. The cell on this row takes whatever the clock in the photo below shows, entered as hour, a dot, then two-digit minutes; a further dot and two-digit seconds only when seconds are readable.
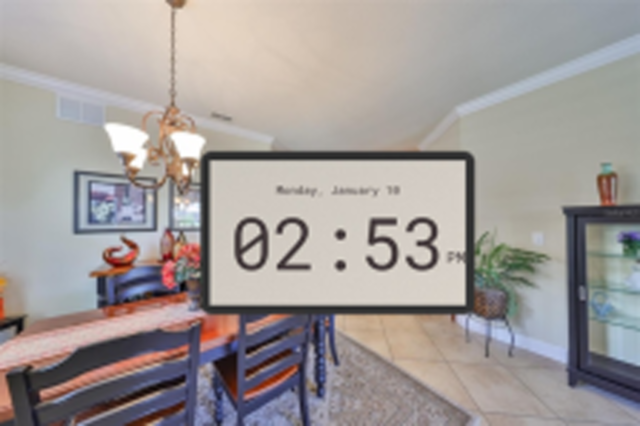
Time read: 2.53
